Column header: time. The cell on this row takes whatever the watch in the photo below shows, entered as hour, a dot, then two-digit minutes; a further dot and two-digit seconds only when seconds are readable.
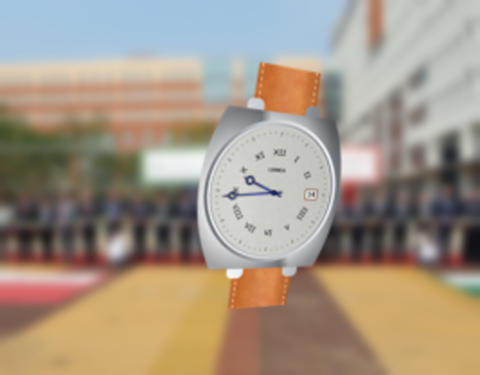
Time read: 9.44
